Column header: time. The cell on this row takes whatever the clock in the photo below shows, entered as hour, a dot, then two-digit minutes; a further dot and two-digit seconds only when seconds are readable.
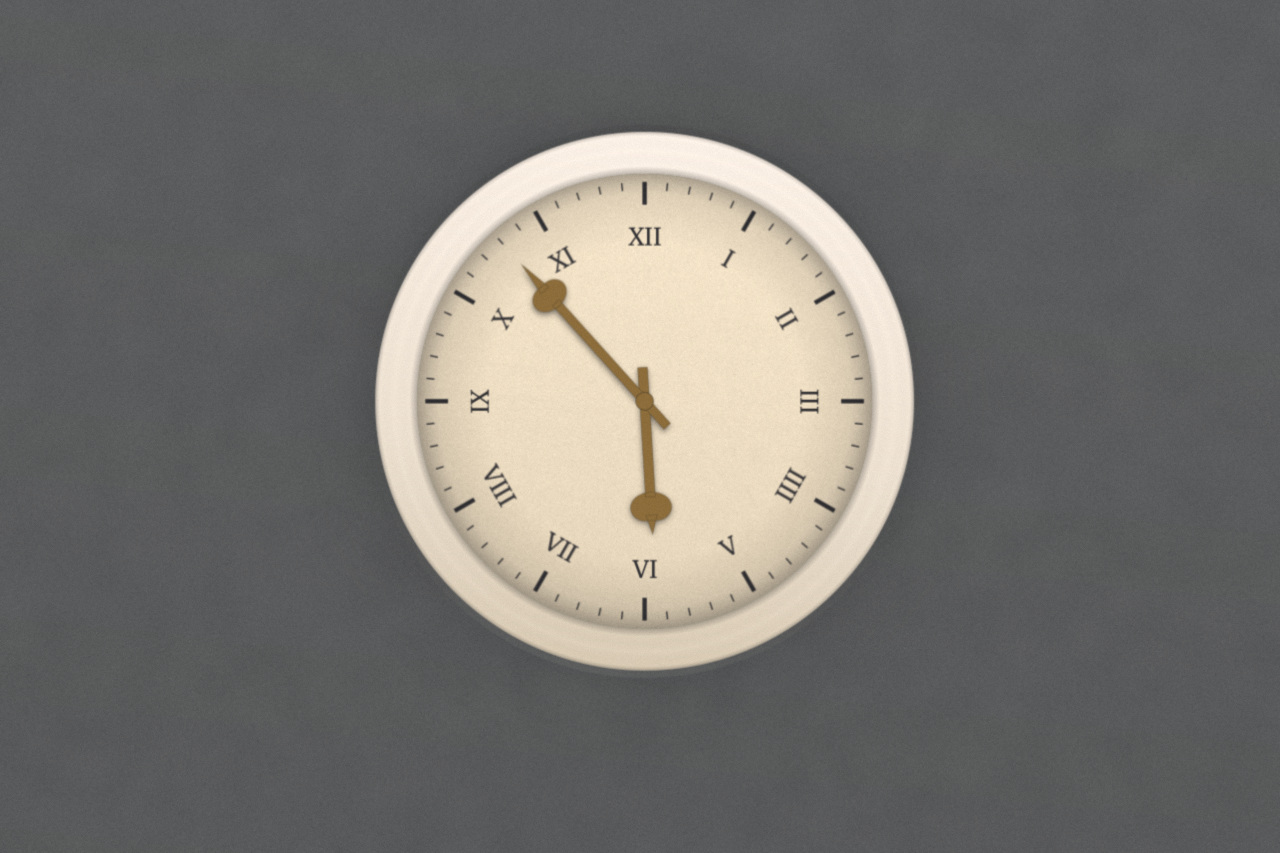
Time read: 5.53
